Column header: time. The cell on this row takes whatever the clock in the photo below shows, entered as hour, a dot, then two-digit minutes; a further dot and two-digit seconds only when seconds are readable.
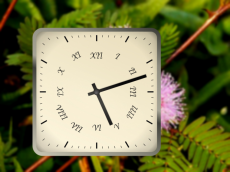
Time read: 5.12
